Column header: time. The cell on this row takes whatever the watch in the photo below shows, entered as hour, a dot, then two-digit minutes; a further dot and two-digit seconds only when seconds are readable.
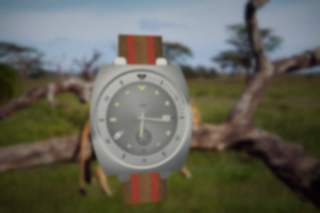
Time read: 6.16
